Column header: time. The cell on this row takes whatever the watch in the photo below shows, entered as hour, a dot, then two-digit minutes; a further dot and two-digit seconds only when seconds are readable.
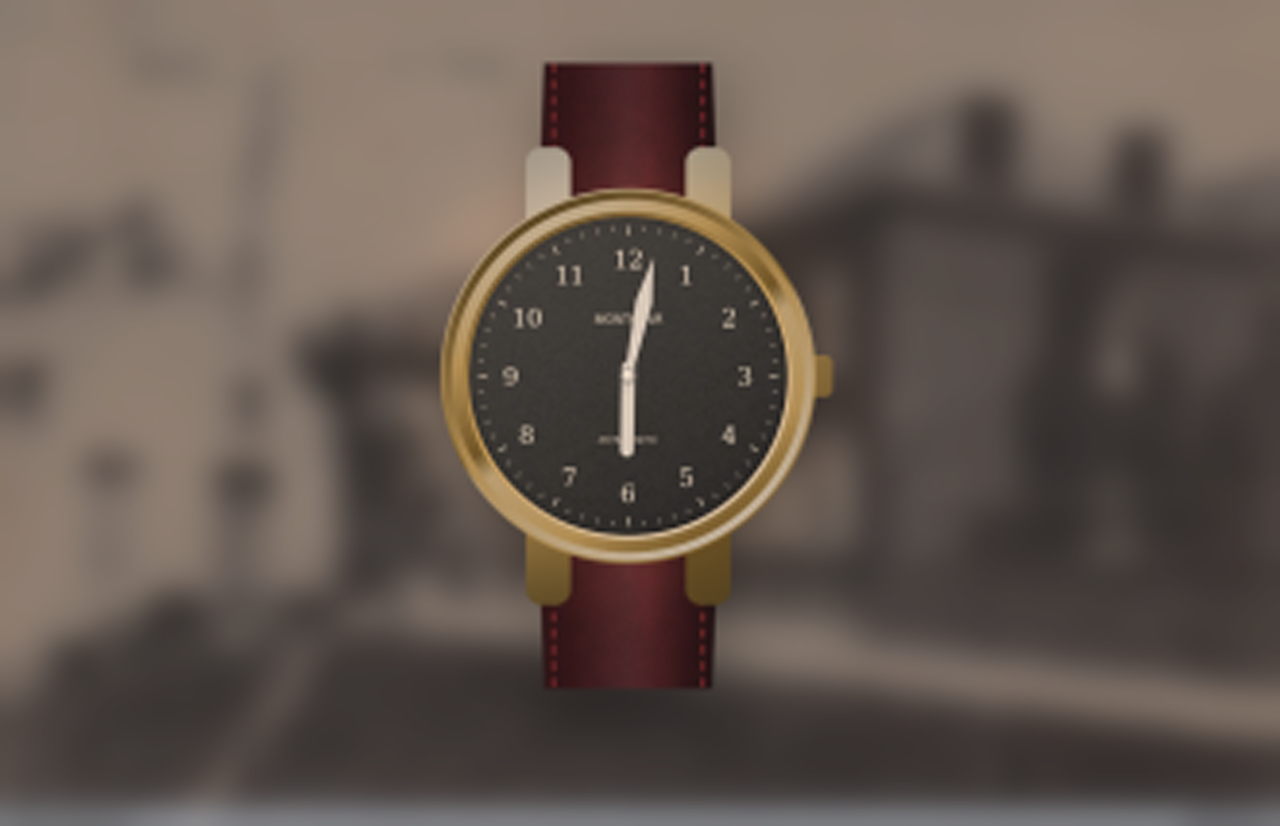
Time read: 6.02
